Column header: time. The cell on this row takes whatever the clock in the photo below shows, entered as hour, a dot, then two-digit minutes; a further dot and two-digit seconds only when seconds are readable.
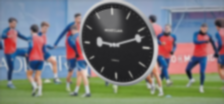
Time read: 9.12
